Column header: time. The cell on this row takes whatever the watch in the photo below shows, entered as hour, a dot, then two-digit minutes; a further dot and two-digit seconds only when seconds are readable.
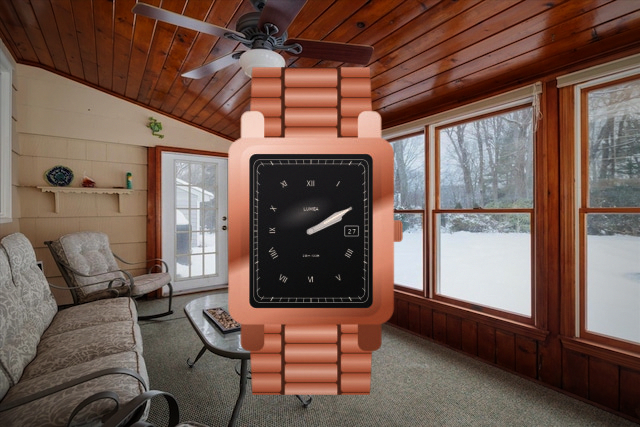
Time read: 2.10
